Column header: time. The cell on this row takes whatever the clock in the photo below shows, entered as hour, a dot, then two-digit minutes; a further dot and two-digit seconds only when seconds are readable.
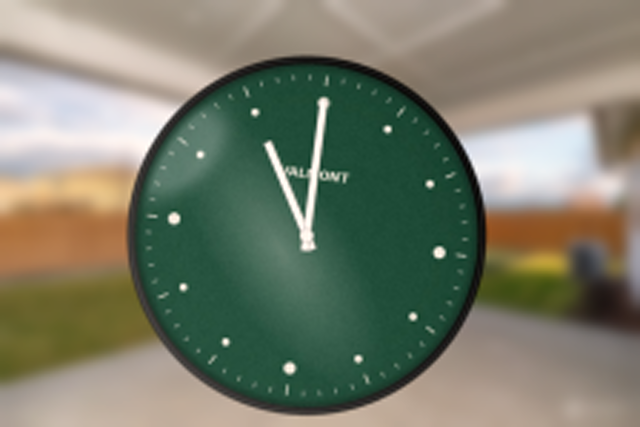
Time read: 11.00
